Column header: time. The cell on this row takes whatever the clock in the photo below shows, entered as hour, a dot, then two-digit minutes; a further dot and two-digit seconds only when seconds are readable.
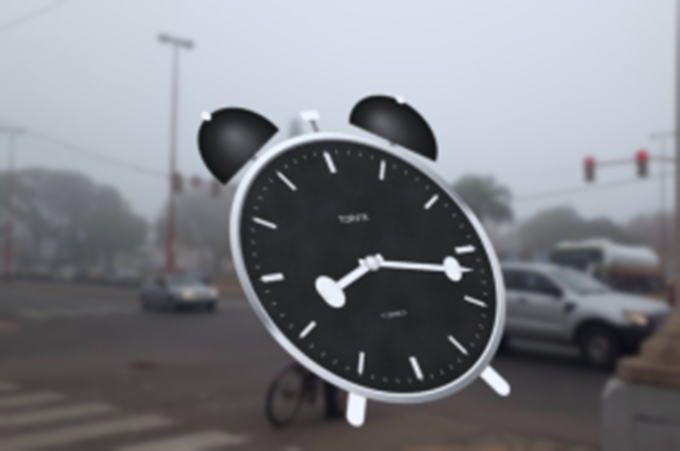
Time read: 8.17
